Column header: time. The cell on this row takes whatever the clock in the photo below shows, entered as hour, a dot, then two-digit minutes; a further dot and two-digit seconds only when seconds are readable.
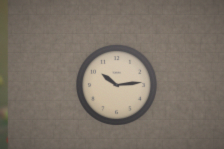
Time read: 10.14
